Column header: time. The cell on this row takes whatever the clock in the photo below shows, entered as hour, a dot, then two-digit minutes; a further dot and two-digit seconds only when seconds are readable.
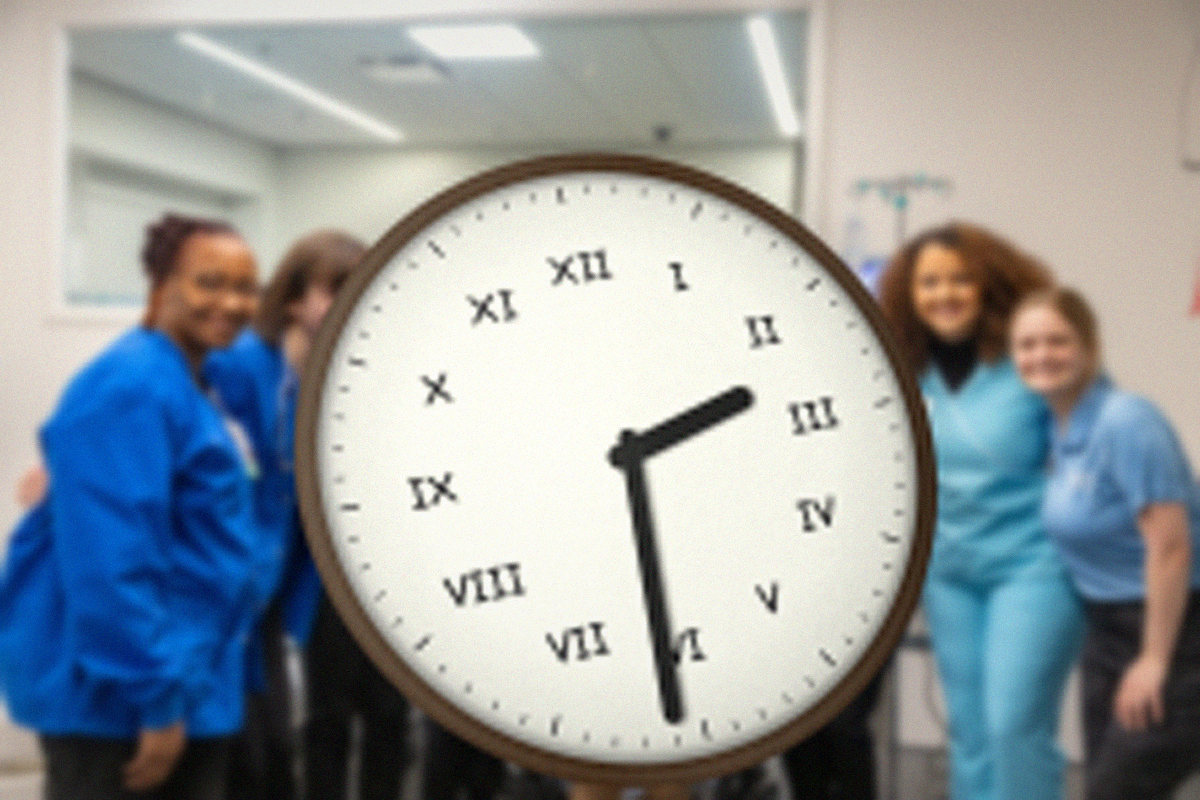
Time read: 2.31
